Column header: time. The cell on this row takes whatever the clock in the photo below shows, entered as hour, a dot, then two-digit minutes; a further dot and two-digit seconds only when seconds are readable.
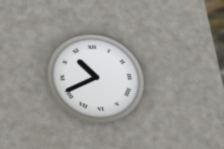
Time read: 10.41
